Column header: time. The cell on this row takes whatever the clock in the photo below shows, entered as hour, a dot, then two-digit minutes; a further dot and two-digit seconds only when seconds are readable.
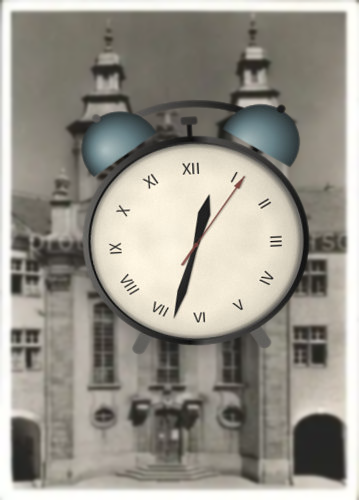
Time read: 12.33.06
